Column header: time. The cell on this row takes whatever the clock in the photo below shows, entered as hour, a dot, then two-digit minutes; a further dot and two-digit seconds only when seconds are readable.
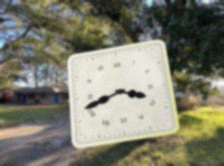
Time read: 3.42
